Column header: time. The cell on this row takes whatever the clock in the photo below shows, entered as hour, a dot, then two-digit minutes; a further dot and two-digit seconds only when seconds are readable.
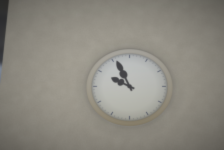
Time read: 9.56
